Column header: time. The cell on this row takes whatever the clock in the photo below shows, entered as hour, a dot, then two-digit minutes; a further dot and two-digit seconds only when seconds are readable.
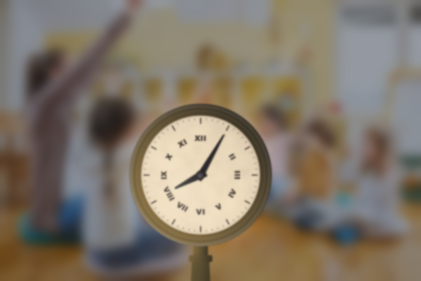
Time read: 8.05
